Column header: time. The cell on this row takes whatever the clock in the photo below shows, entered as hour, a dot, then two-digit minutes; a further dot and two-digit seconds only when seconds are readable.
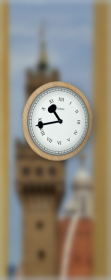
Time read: 10.43
